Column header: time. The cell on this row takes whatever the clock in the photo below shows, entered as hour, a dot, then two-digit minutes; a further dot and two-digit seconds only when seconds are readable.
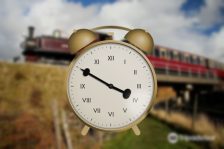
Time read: 3.50
